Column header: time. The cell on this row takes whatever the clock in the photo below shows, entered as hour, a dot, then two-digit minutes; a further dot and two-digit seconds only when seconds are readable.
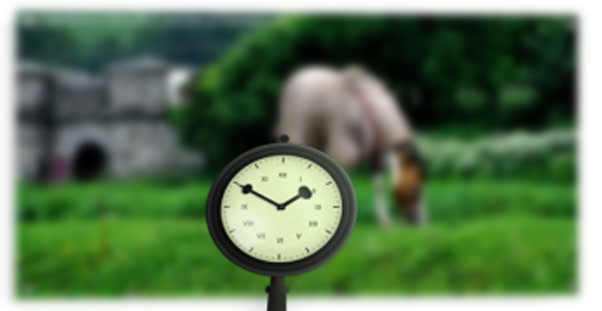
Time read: 1.50
